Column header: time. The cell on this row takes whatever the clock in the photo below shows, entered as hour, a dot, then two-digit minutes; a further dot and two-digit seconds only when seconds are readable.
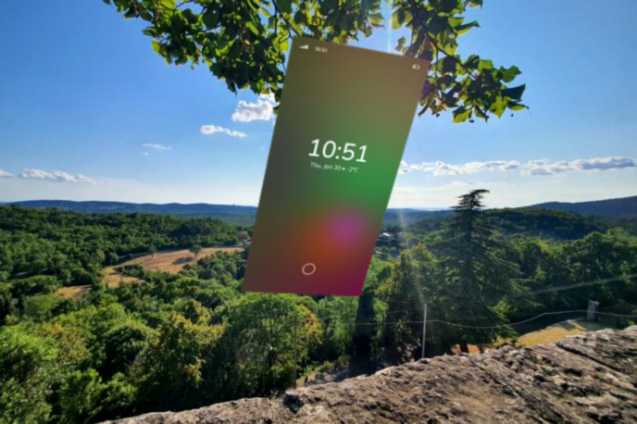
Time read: 10.51
